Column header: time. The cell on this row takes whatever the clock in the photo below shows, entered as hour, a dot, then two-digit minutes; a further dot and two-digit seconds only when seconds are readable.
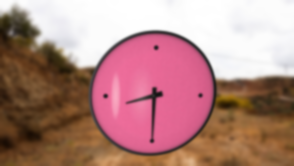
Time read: 8.30
